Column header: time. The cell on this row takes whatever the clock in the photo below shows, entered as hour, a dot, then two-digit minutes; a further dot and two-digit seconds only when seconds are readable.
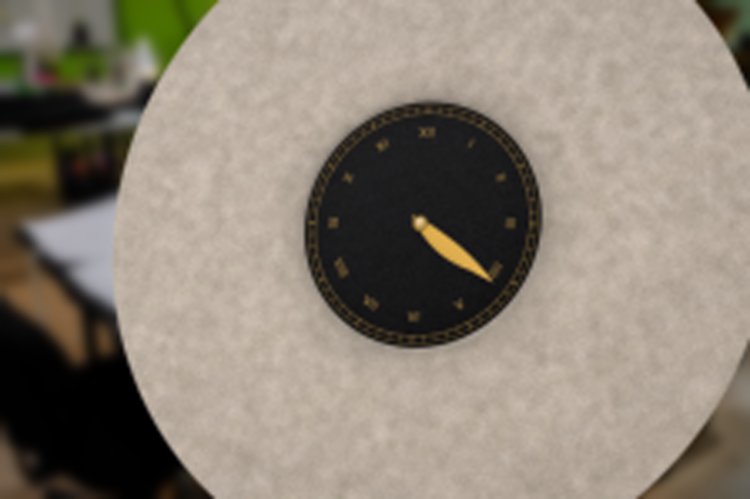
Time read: 4.21
